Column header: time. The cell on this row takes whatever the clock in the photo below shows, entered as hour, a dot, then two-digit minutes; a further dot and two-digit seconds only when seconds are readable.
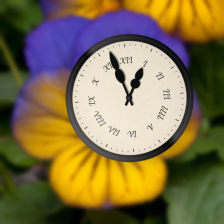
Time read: 12.57
